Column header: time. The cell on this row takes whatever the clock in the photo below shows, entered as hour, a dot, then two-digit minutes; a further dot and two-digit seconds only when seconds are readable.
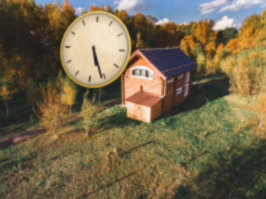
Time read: 5.26
